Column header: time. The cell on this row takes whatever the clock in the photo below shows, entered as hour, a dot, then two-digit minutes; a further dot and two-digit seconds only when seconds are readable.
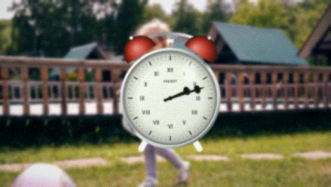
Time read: 2.12
